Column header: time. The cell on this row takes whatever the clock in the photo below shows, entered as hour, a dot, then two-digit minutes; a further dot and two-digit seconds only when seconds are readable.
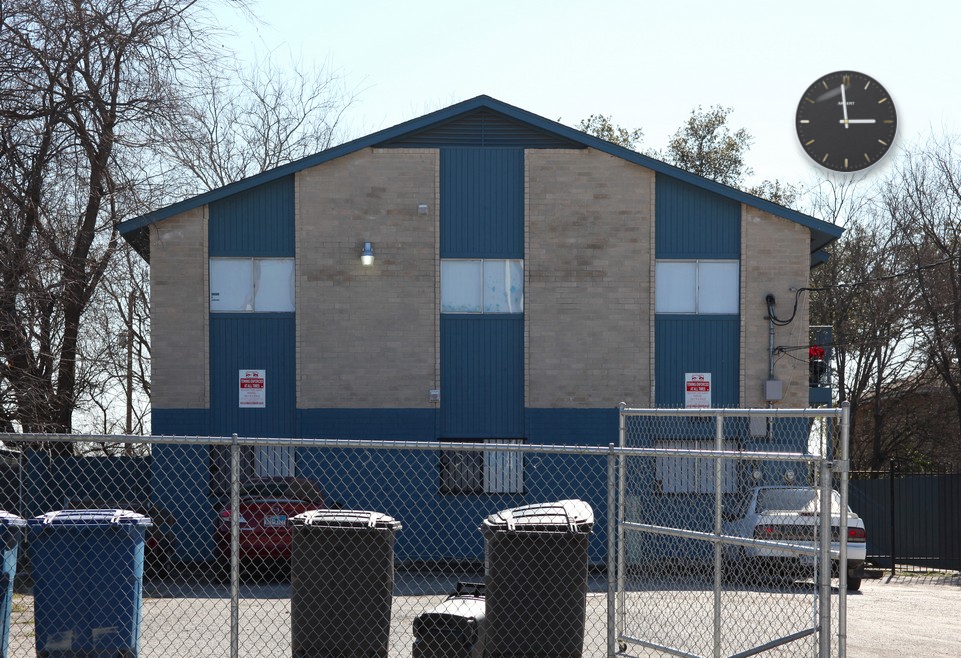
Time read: 2.59
